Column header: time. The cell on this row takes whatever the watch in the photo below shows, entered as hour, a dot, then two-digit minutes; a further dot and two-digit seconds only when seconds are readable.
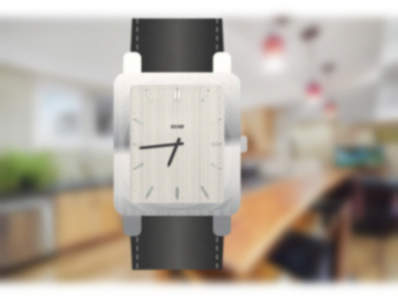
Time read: 6.44
